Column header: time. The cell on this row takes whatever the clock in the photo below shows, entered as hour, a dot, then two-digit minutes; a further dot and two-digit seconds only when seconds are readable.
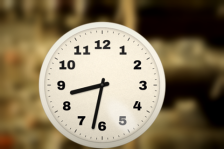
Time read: 8.32
